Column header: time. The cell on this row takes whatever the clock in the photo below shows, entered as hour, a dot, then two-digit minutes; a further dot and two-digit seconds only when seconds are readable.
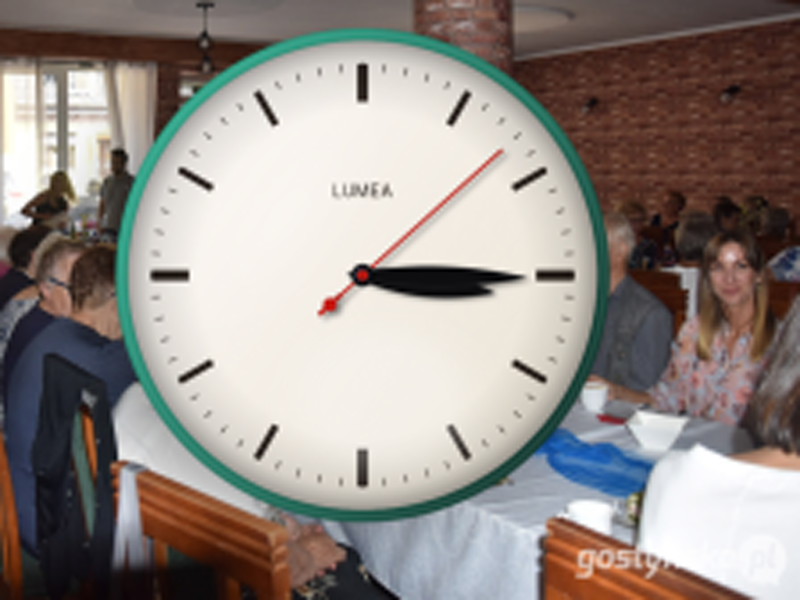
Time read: 3.15.08
